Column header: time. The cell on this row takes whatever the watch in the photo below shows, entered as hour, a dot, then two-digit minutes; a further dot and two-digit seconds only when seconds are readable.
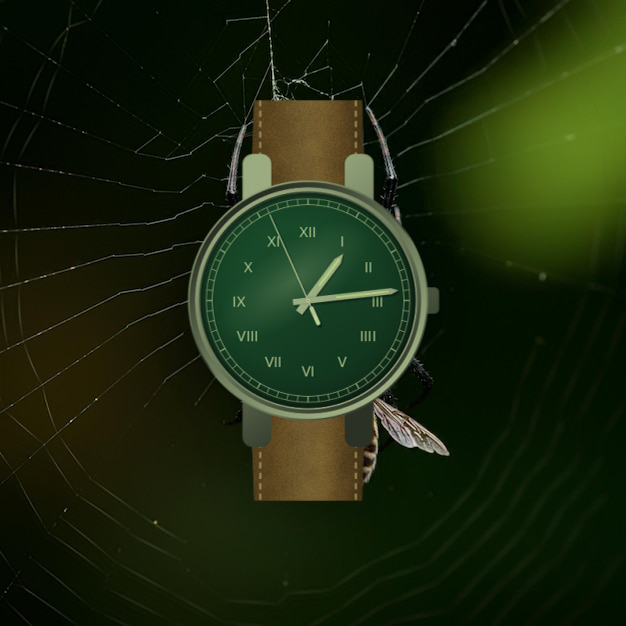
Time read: 1.13.56
